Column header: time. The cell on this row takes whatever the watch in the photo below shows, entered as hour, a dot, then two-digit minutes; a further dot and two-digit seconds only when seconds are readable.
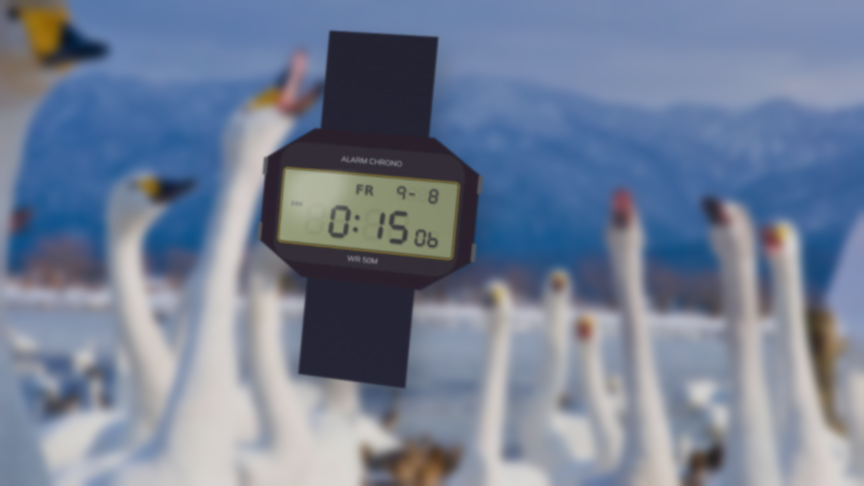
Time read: 0.15.06
